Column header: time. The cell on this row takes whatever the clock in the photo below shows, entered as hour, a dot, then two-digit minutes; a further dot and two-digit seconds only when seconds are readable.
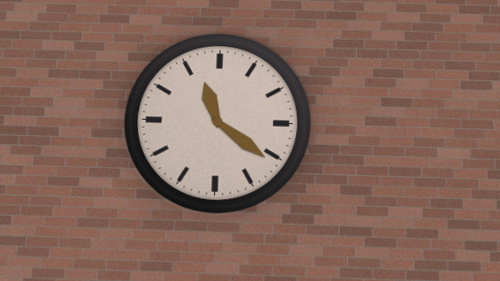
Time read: 11.21
